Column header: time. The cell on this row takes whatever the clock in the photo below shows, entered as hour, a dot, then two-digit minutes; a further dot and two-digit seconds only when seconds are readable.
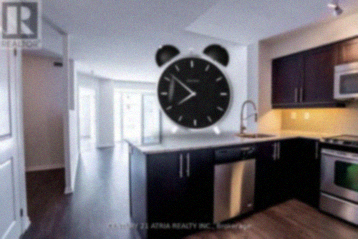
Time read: 7.52
